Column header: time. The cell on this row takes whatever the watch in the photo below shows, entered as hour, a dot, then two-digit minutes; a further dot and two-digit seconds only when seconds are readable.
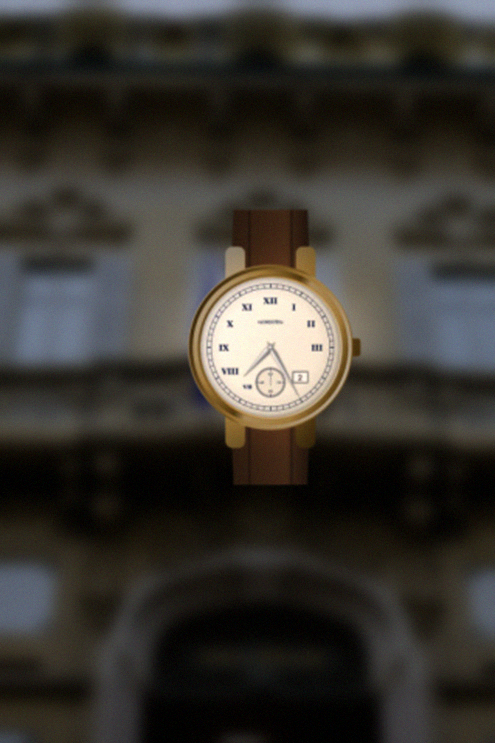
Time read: 7.25
